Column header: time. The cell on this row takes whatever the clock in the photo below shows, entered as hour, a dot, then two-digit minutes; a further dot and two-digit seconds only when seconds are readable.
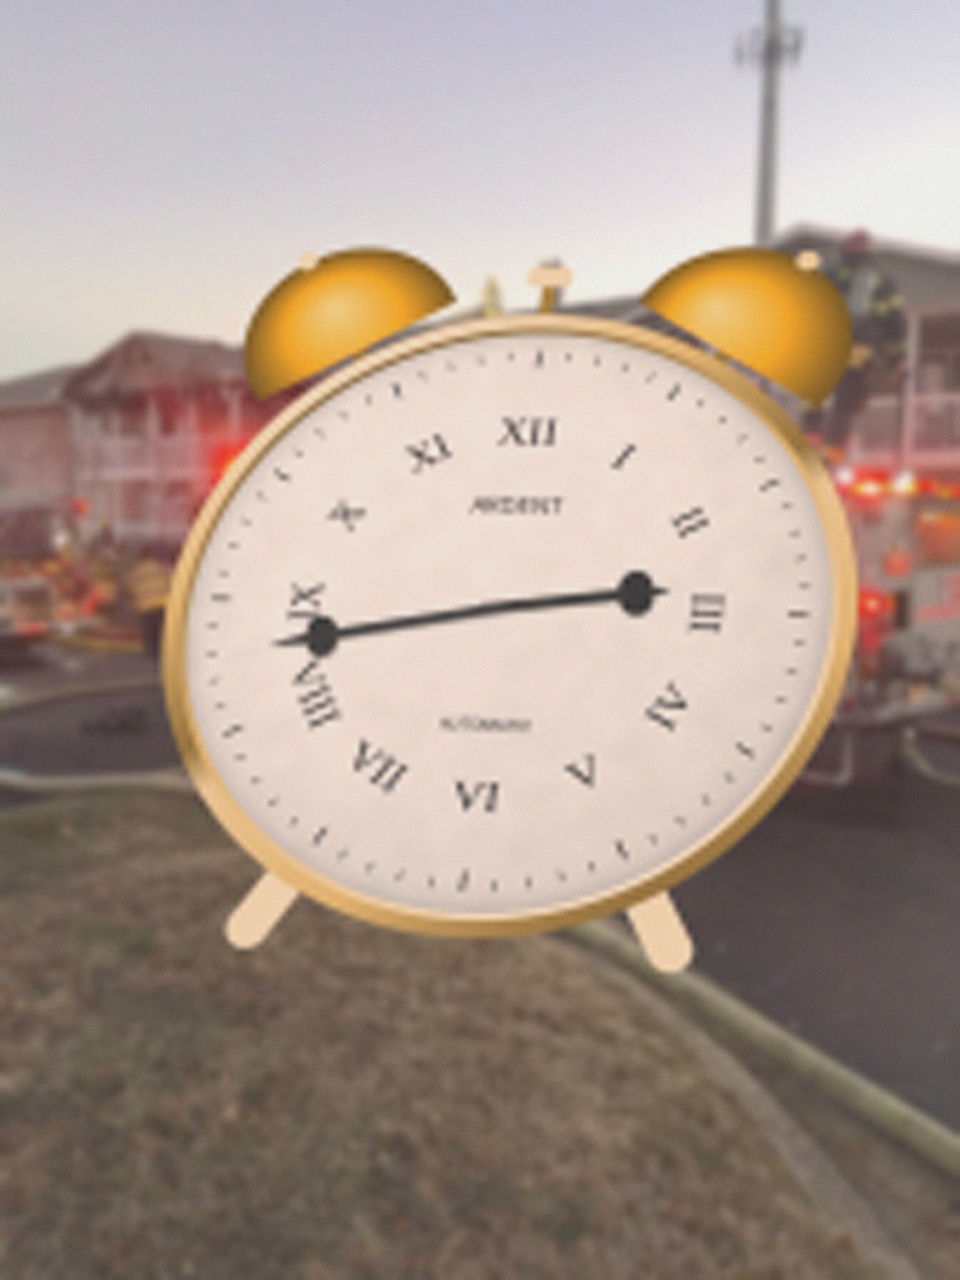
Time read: 2.43
